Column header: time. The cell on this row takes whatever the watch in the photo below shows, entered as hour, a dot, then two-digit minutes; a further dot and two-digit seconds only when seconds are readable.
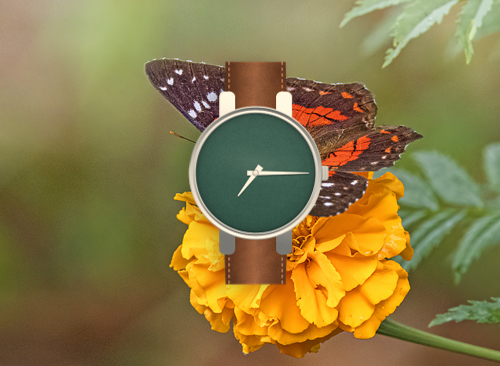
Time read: 7.15
